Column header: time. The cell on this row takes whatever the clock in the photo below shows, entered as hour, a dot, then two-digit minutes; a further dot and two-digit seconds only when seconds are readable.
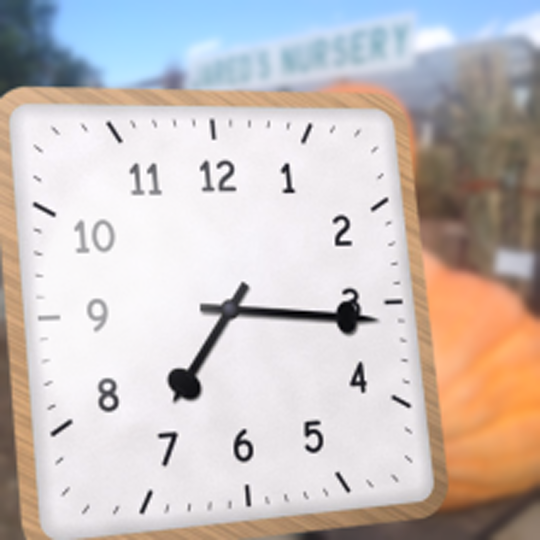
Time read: 7.16
